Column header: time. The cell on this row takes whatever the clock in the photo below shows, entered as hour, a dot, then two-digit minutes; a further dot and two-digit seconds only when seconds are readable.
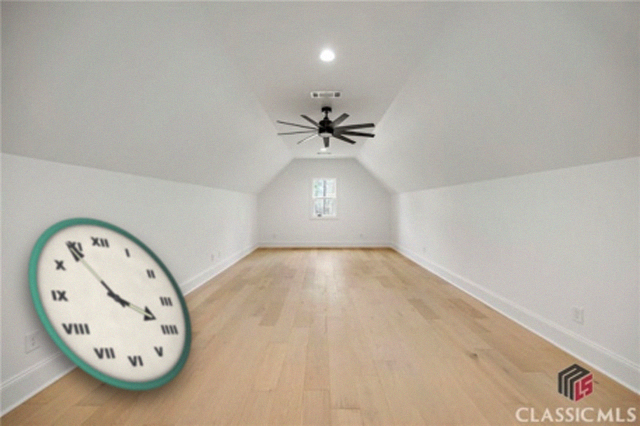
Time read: 3.54
